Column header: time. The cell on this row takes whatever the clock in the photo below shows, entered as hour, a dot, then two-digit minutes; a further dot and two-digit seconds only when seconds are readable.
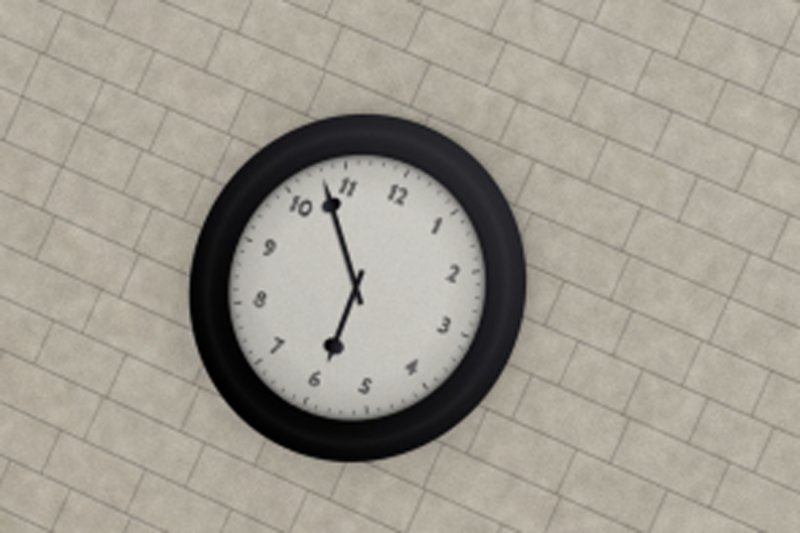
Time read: 5.53
